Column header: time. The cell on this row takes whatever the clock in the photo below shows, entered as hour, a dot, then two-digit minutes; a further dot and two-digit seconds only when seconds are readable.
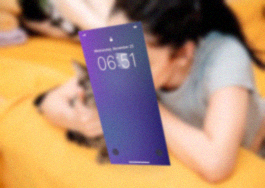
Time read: 6.51
